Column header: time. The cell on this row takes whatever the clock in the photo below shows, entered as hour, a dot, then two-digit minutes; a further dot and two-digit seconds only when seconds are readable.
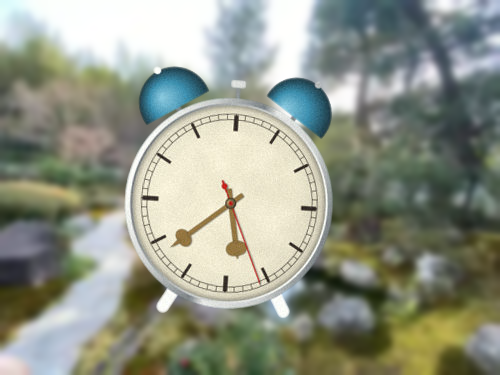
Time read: 5.38.26
